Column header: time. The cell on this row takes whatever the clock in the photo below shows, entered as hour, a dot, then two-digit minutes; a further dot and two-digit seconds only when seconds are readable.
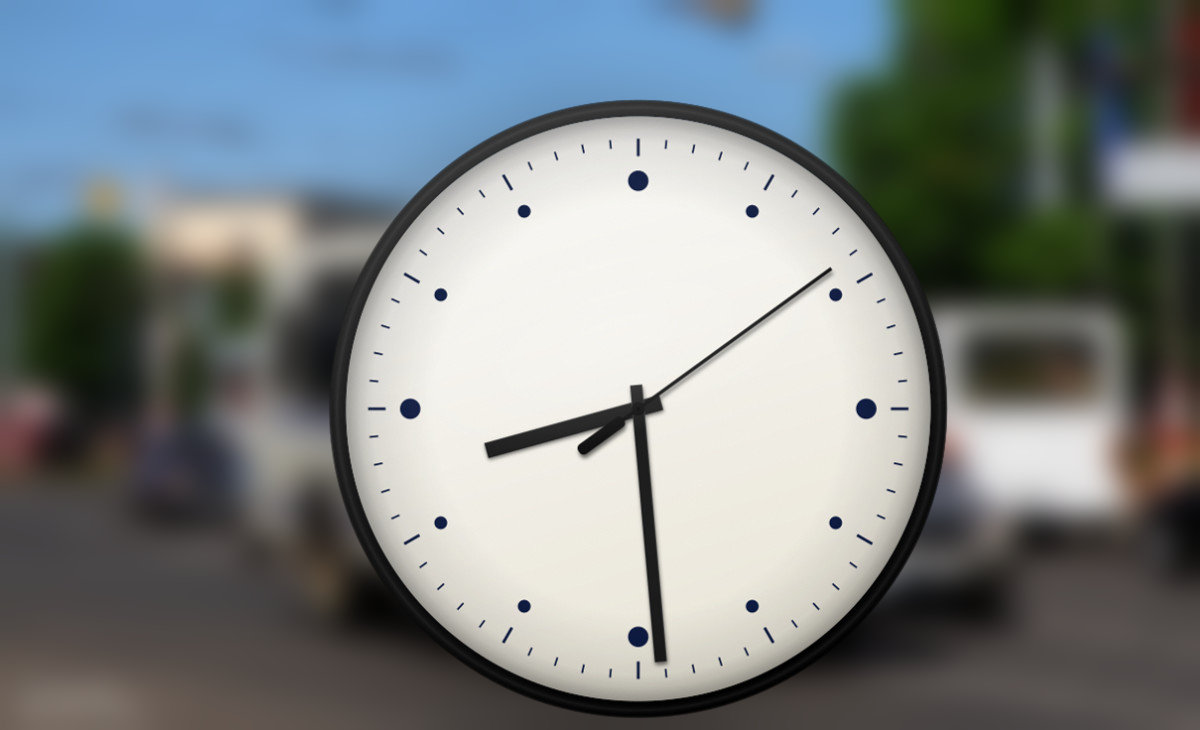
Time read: 8.29.09
